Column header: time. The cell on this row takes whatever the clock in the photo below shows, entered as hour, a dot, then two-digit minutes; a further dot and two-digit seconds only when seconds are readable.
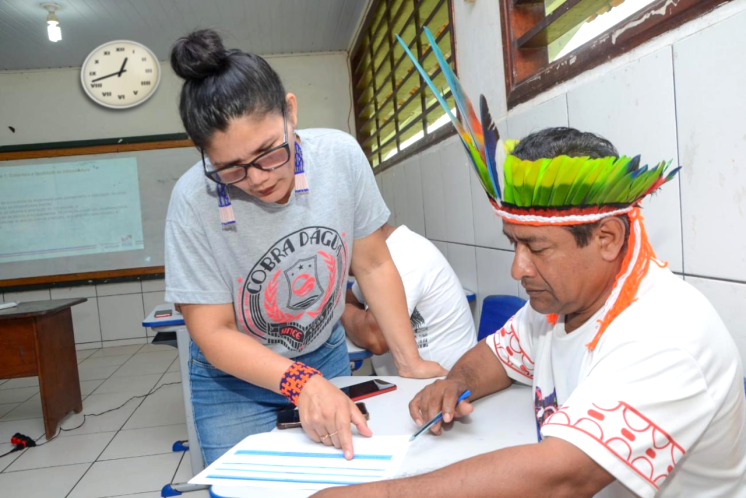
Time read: 12.42
